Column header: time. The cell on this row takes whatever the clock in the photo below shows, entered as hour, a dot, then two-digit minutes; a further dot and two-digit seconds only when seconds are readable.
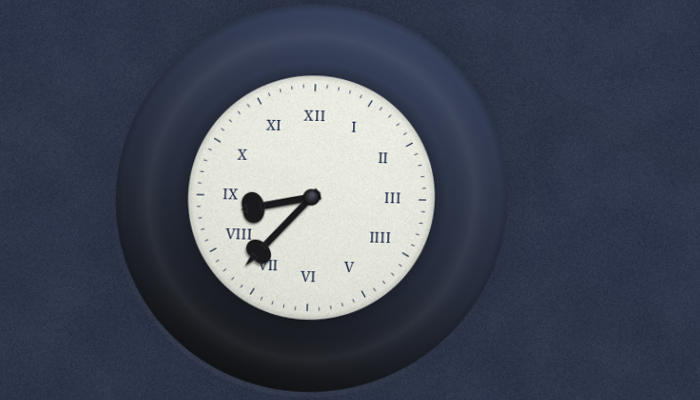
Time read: 8.37
